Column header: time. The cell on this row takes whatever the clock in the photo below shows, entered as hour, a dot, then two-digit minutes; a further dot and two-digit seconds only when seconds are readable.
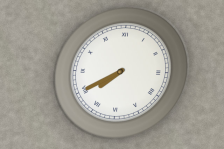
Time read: 7.40
